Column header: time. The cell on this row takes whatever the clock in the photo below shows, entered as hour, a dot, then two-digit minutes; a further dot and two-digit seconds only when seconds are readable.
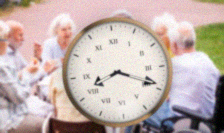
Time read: 8.19
